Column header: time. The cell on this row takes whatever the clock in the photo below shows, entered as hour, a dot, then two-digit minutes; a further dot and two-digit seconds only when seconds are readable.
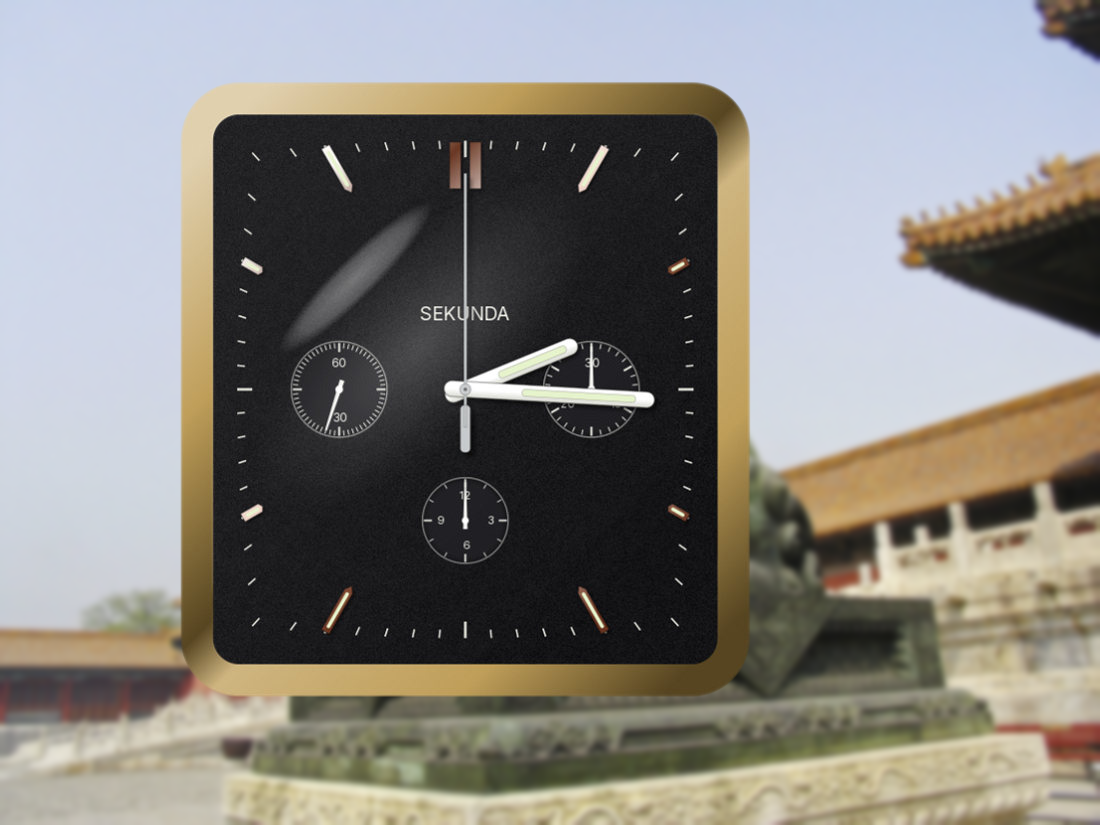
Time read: 2.15.33
